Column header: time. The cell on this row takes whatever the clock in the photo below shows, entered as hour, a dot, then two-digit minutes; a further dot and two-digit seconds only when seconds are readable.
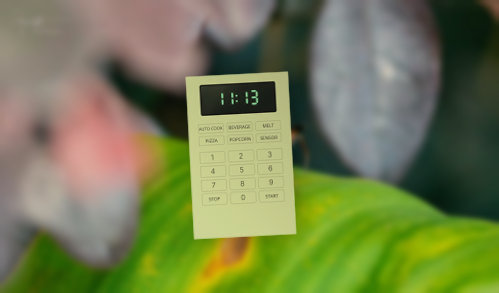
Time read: 11.13
